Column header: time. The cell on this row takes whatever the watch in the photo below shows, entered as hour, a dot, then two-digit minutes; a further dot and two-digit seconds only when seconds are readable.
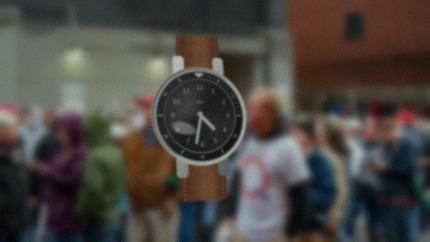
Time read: 4.32
